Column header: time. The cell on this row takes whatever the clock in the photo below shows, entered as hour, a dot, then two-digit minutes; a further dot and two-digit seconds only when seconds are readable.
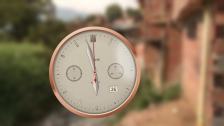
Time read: 5.58
